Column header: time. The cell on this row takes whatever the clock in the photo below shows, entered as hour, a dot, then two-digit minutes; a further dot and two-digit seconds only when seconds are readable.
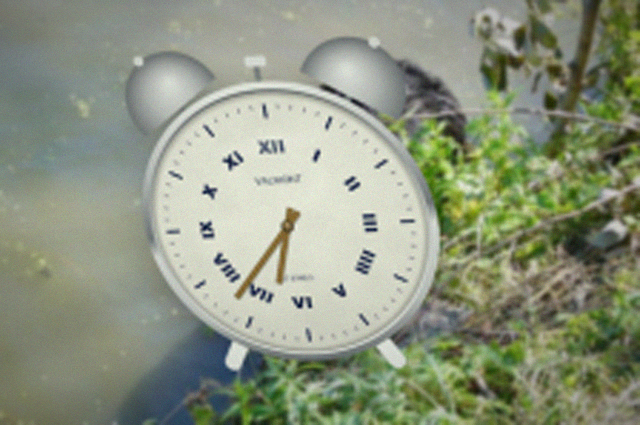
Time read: 6.37
